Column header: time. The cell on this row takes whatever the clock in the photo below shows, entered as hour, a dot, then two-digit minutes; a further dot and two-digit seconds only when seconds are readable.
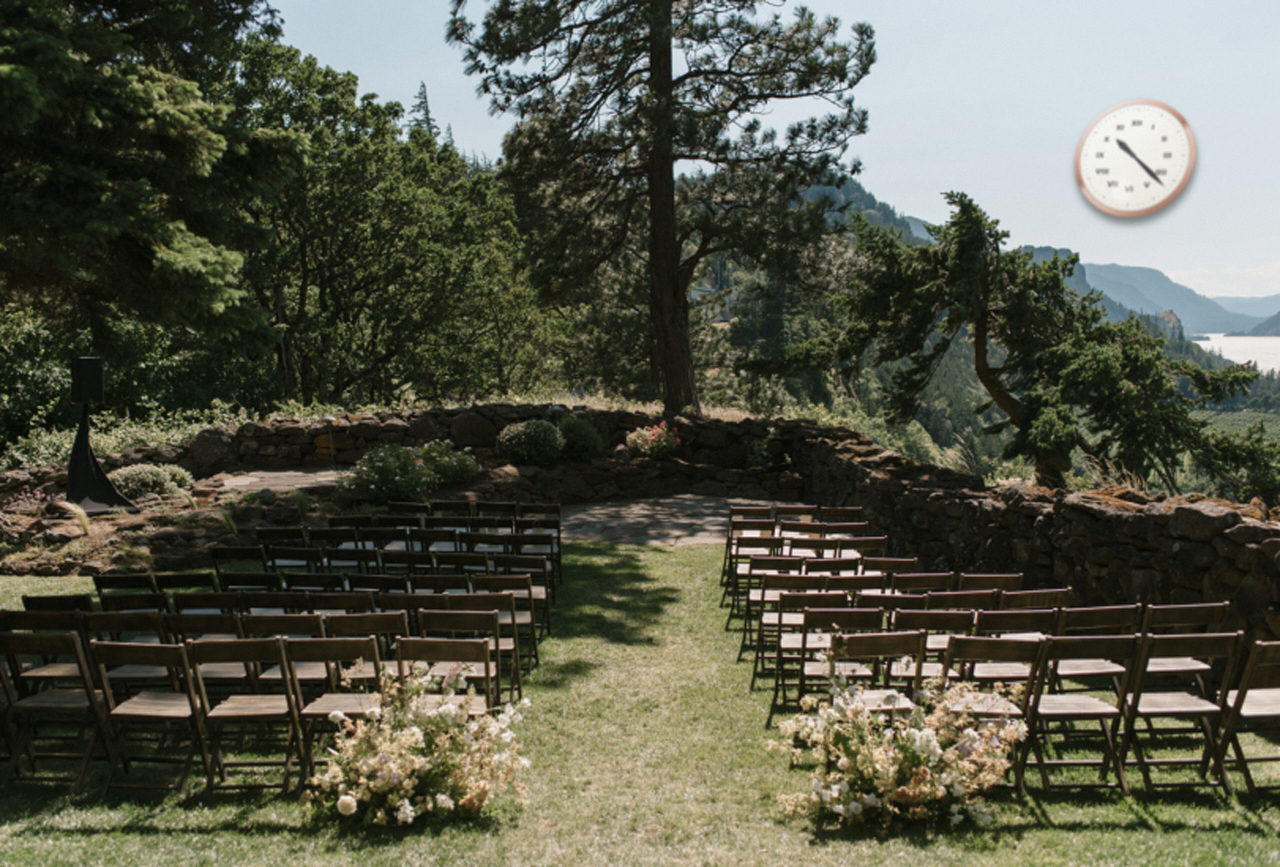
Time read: 10.22
